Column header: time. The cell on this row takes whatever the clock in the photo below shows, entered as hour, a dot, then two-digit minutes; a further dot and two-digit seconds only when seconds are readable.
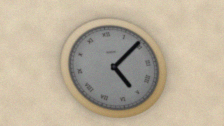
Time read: 5.09
